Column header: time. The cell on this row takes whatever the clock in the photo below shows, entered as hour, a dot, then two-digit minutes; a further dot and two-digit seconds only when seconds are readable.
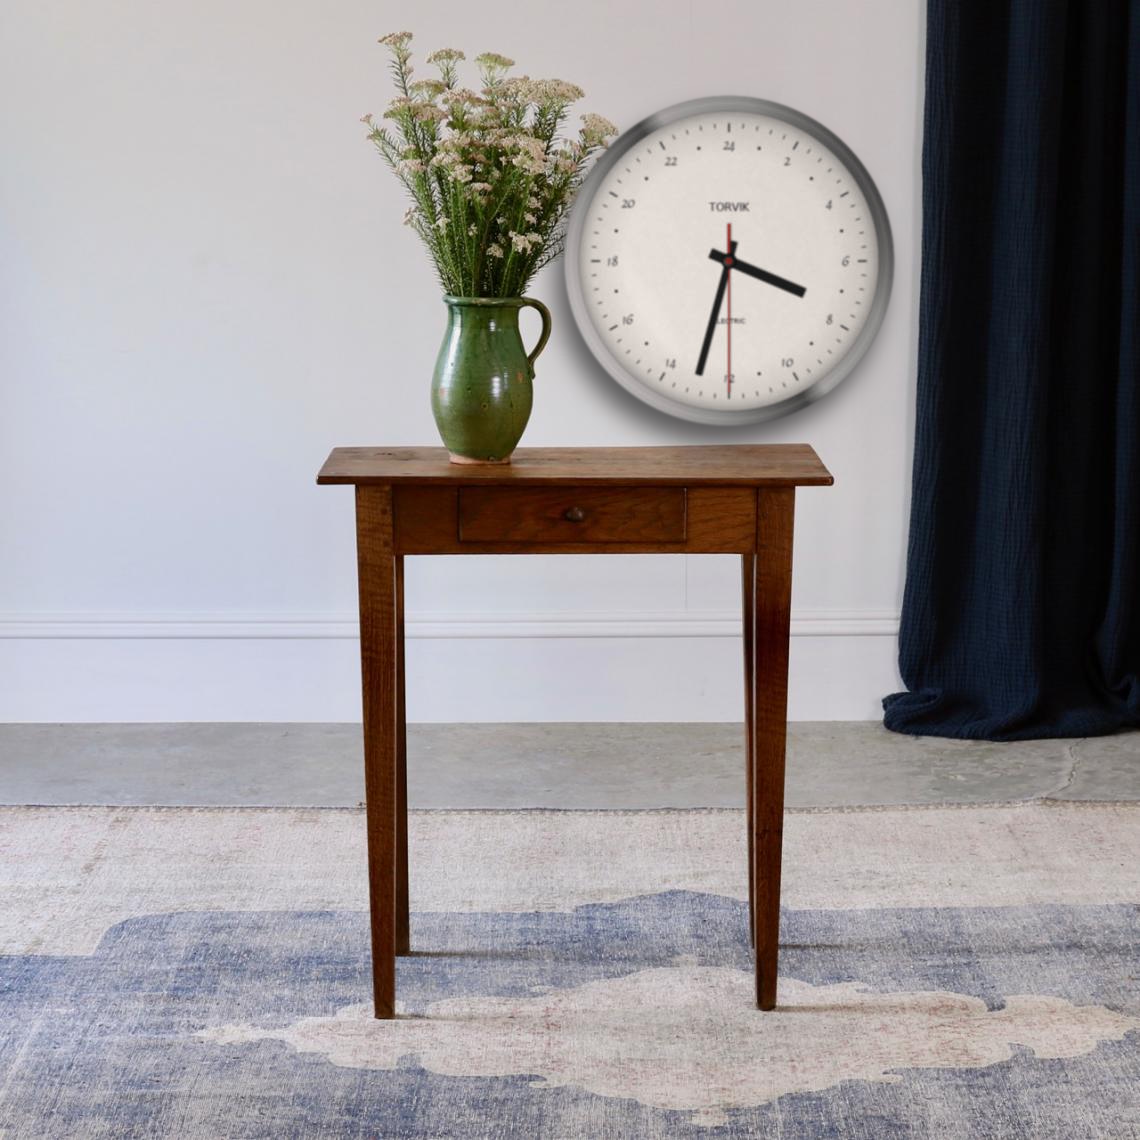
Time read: 7.32.30
